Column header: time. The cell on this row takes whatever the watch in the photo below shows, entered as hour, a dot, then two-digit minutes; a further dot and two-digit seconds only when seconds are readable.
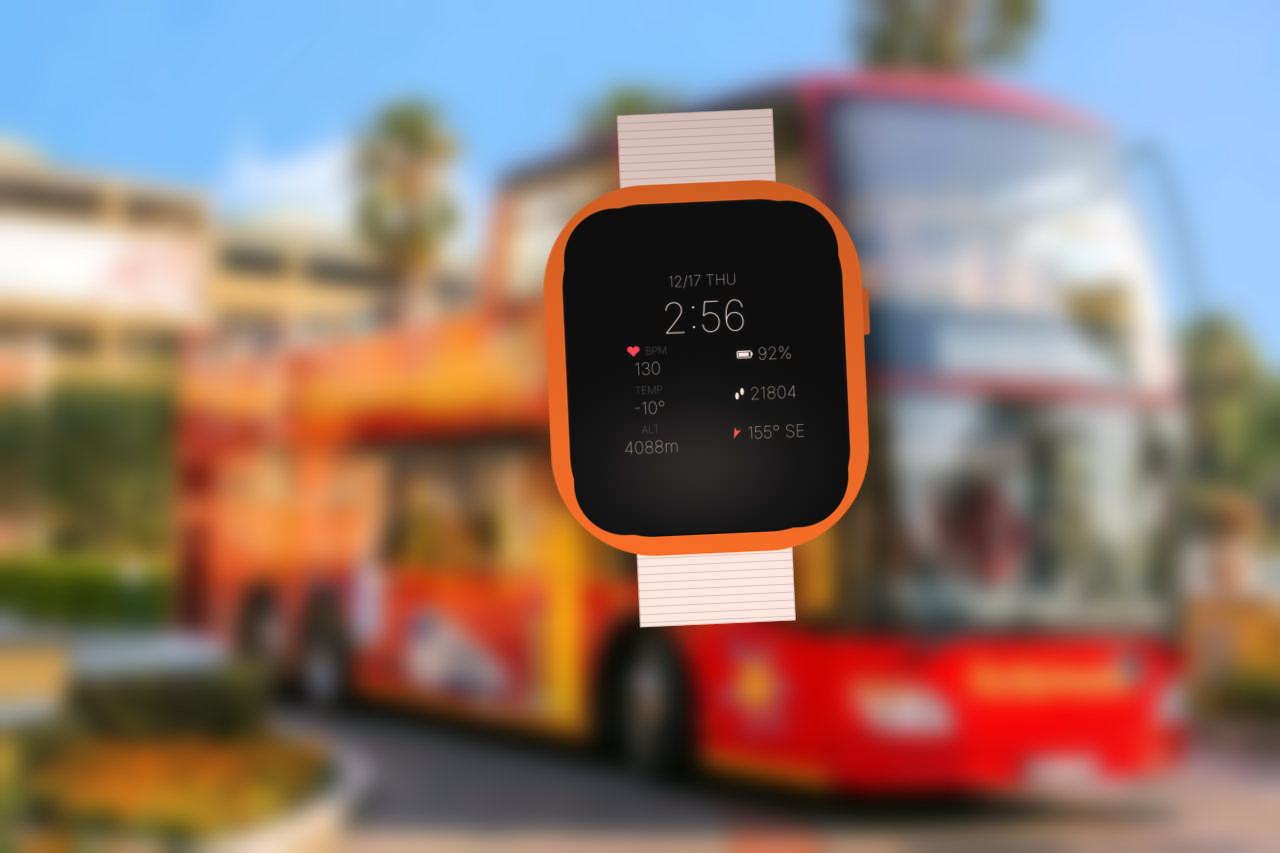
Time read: 2.56
